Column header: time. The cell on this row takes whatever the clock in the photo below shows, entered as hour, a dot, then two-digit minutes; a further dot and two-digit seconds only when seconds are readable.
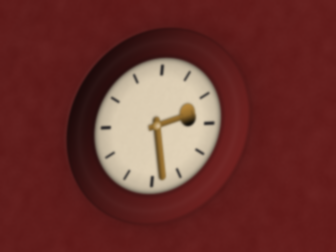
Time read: 2.28
